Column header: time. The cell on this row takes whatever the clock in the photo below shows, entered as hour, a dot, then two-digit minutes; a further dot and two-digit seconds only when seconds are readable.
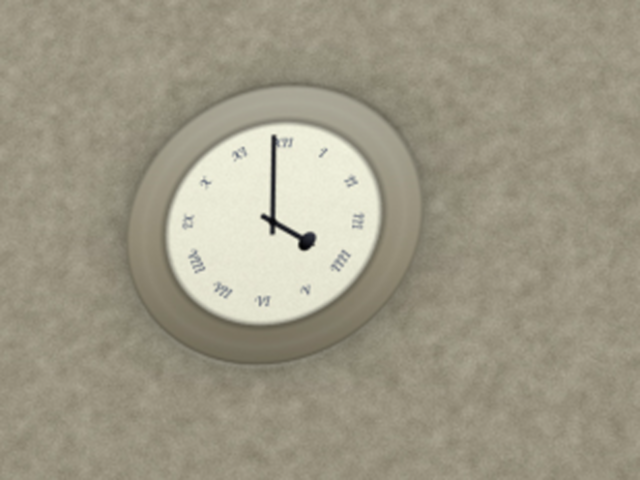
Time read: 3.59
